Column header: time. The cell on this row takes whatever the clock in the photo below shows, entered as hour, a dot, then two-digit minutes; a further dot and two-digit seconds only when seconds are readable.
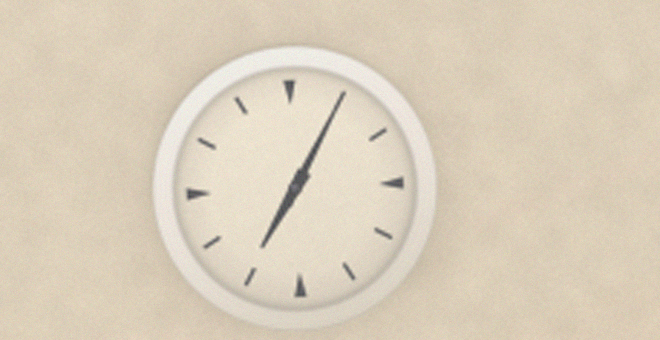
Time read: 7.05
